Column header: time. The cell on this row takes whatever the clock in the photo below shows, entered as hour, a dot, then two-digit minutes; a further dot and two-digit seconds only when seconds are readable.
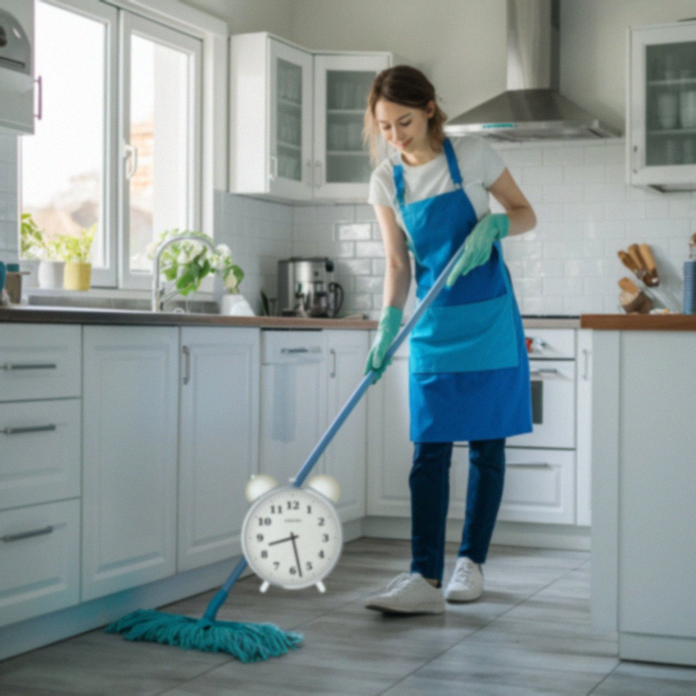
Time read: 8.28
